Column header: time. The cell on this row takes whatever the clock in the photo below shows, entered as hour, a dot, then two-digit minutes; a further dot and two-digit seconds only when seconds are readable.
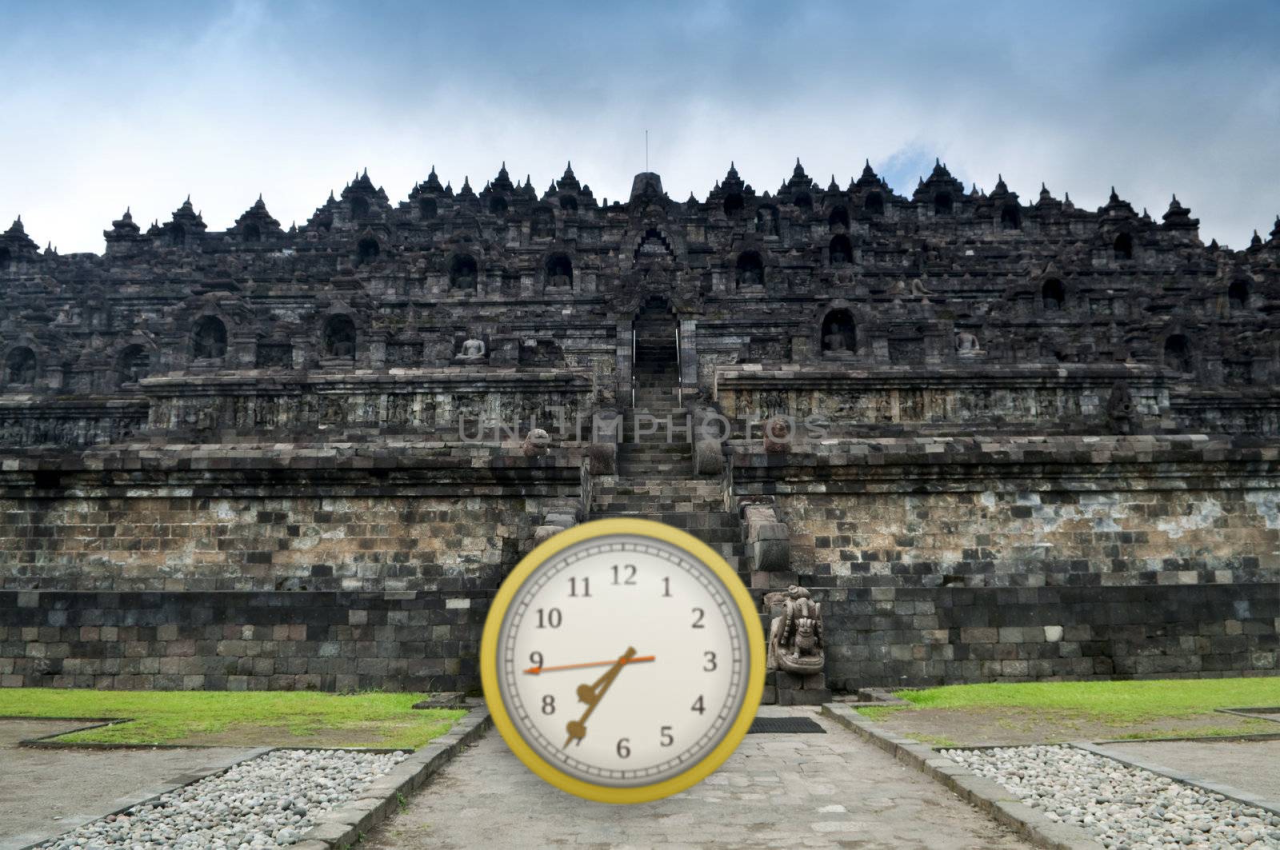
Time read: 7.35.44
